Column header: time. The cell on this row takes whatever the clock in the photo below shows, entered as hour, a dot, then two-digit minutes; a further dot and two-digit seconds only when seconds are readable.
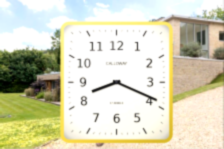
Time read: 8.19
